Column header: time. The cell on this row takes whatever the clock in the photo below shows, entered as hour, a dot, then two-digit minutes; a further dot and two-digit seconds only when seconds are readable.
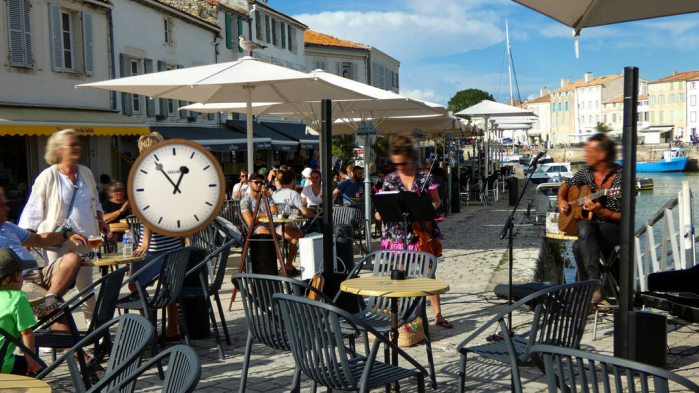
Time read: 12.54
